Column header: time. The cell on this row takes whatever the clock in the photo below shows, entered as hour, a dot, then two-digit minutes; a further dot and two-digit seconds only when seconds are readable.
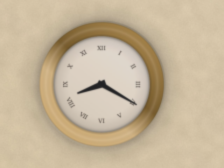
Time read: 8.20
